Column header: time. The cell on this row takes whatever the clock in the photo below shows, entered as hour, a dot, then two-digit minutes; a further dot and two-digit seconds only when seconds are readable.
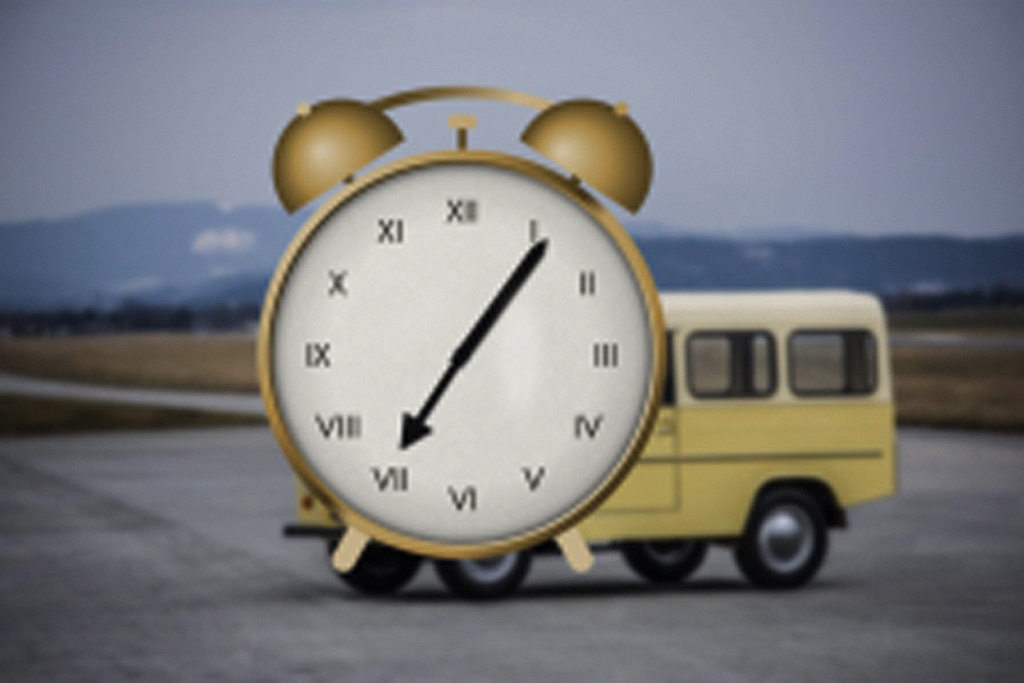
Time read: 7.06
